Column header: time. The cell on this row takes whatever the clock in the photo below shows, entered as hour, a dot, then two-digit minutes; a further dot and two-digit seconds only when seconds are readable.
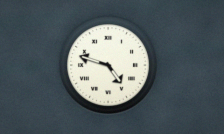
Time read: 4.48
